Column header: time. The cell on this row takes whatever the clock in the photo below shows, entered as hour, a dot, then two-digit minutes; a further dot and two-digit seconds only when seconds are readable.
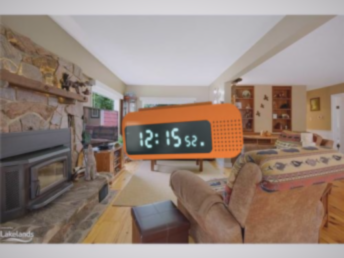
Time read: 12.15
